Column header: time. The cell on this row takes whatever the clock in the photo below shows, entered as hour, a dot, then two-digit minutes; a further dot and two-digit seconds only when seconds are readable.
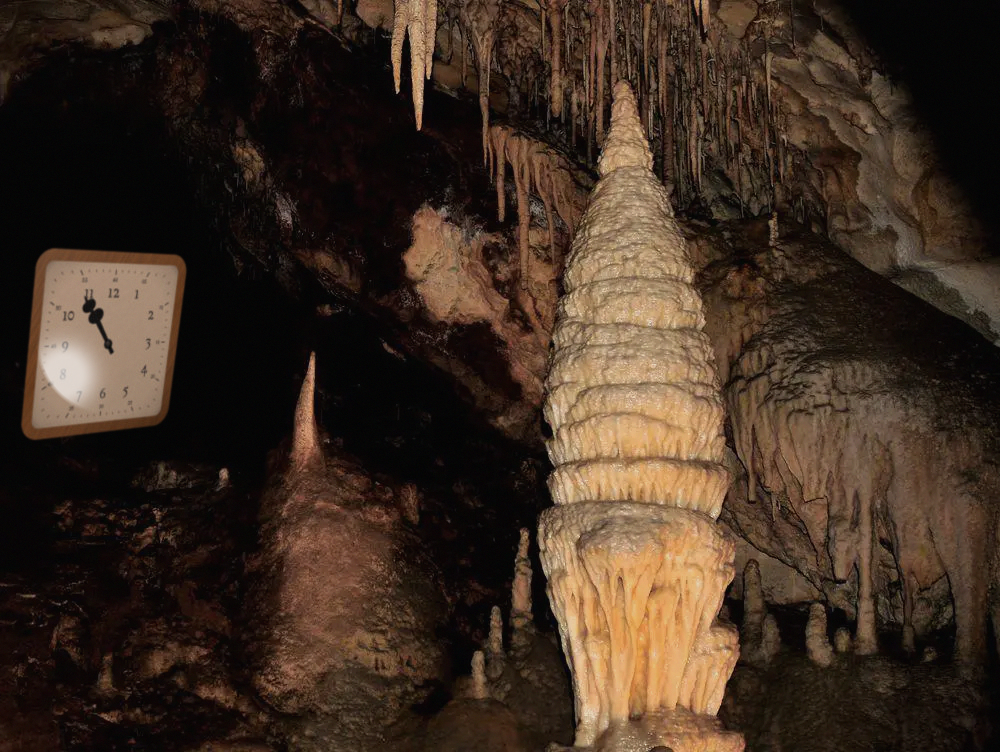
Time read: 10.54
